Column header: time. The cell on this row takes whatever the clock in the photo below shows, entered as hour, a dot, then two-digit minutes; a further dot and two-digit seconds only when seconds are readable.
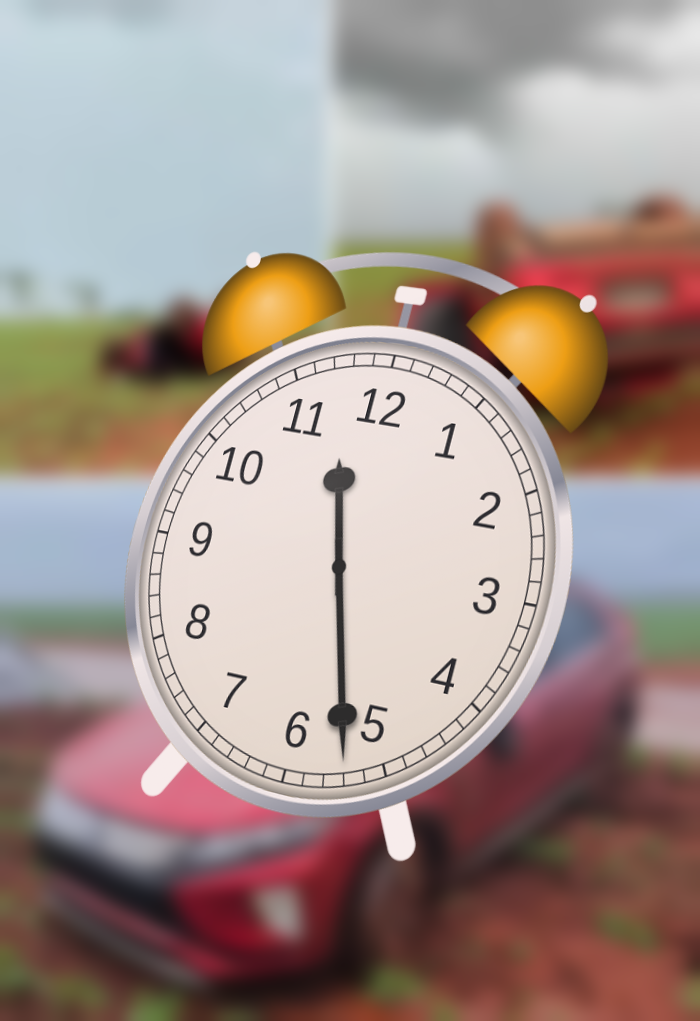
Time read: 11.27
